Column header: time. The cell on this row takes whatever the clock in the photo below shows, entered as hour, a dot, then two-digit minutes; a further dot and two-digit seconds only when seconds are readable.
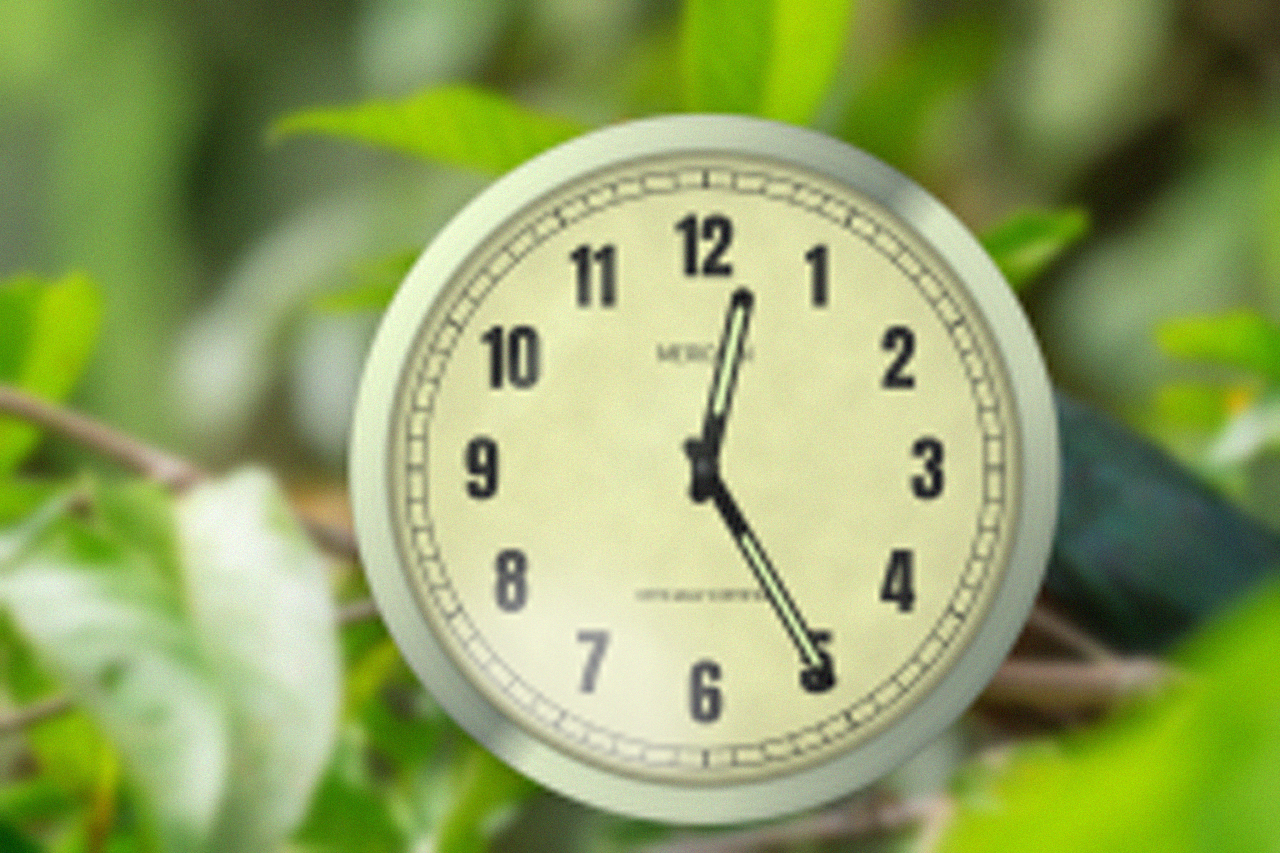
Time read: 12.25
